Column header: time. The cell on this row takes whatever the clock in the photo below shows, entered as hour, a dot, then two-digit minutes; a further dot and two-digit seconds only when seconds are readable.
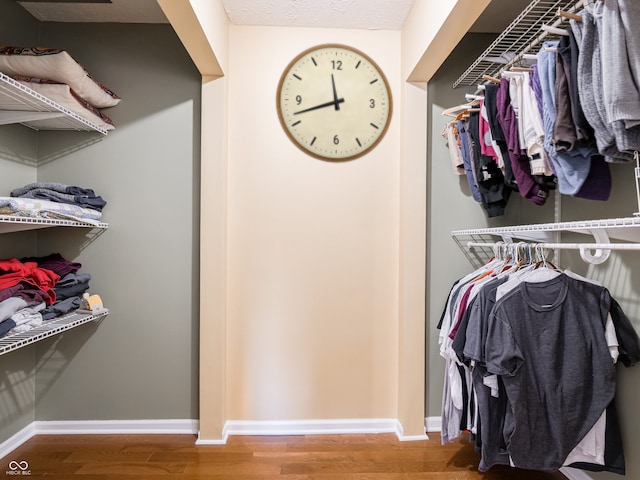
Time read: 11.42
